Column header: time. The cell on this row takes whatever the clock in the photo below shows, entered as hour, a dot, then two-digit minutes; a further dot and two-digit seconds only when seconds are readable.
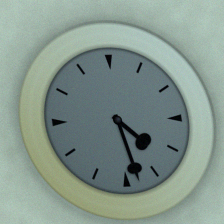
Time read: 4.28
